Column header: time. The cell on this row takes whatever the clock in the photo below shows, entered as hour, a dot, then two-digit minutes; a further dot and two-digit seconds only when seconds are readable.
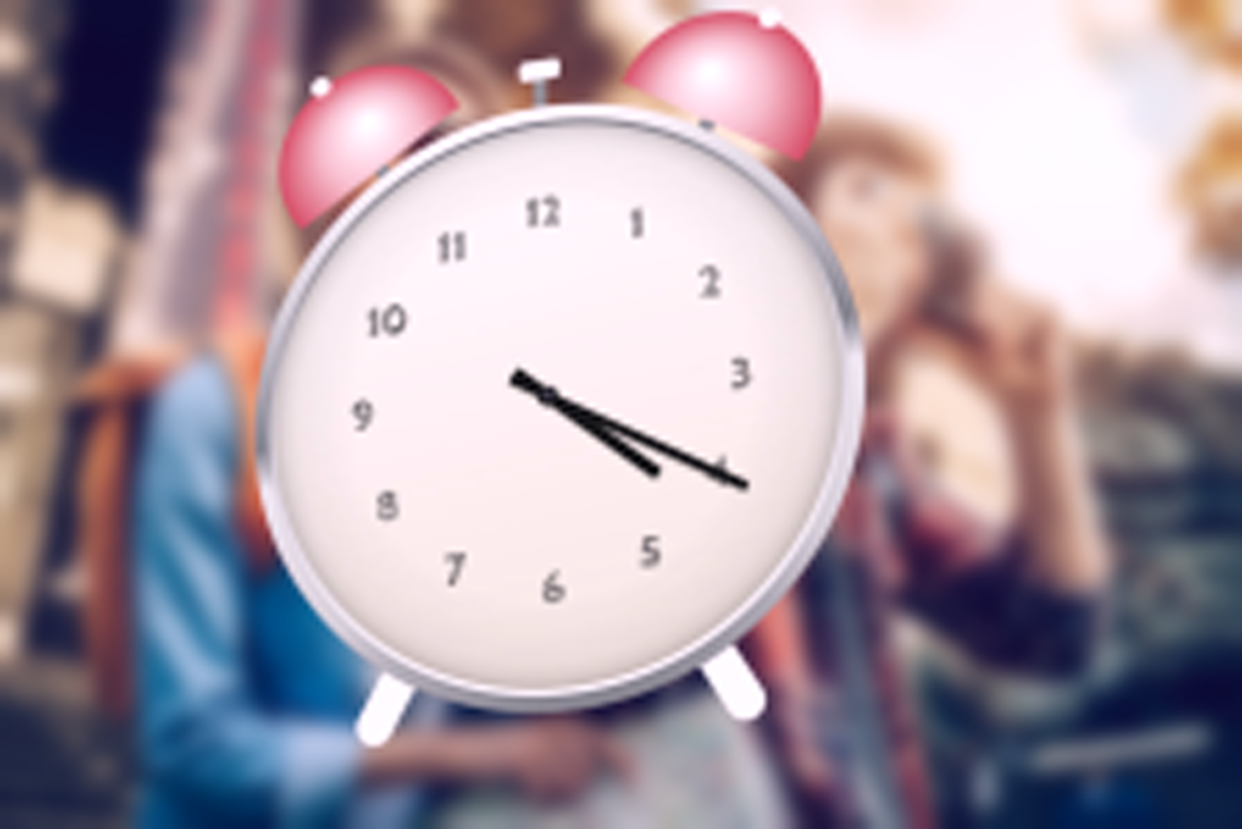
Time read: 4.20
